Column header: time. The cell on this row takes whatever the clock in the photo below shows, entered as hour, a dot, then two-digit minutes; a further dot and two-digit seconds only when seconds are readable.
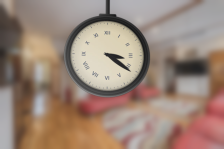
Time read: 3.21
